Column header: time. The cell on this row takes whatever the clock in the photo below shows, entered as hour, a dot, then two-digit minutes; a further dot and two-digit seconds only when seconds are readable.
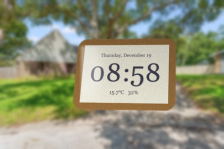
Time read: 8.58
